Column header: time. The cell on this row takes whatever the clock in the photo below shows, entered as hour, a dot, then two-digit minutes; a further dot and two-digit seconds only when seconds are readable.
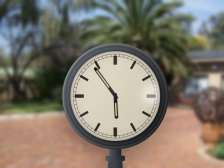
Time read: 5.54
